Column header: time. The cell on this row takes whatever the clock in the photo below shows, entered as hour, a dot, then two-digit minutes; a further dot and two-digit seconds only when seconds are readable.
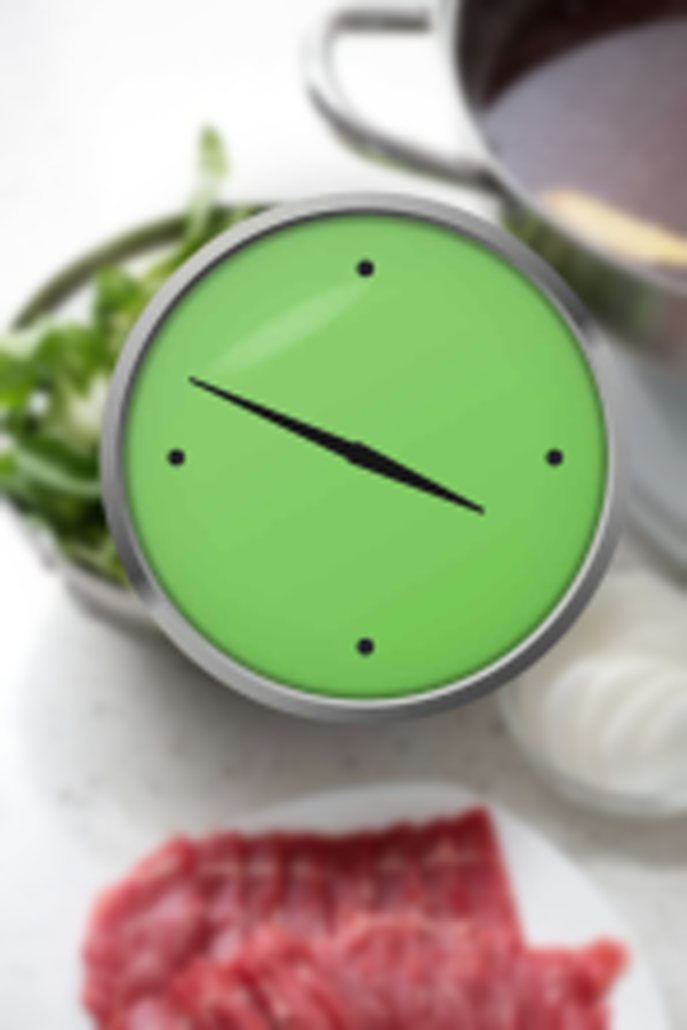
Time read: 3.49
